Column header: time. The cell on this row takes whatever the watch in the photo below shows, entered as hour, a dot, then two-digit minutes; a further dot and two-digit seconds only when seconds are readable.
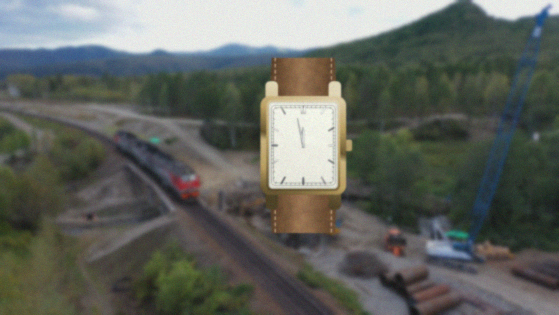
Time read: 11.58
